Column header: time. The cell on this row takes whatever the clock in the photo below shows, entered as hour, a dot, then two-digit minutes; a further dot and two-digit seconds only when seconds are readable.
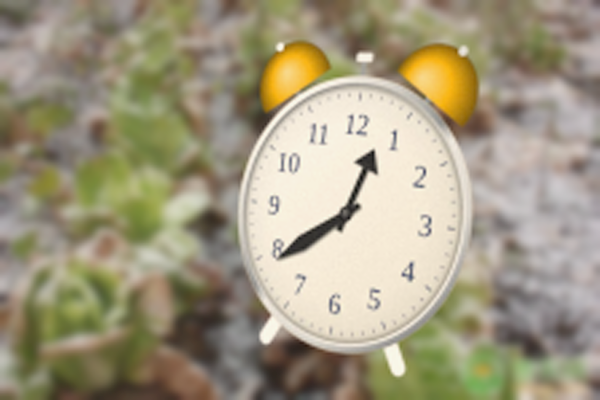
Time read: 12.39
